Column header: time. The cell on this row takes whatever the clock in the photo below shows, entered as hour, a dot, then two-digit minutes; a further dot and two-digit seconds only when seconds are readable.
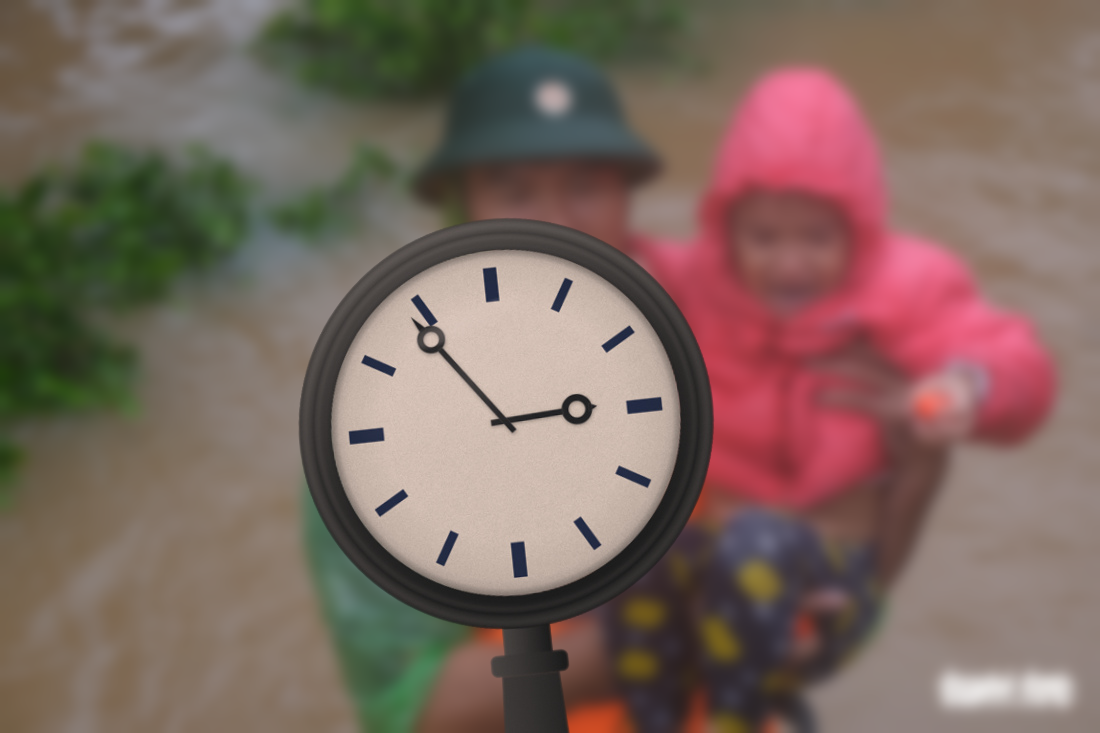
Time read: 2.54
